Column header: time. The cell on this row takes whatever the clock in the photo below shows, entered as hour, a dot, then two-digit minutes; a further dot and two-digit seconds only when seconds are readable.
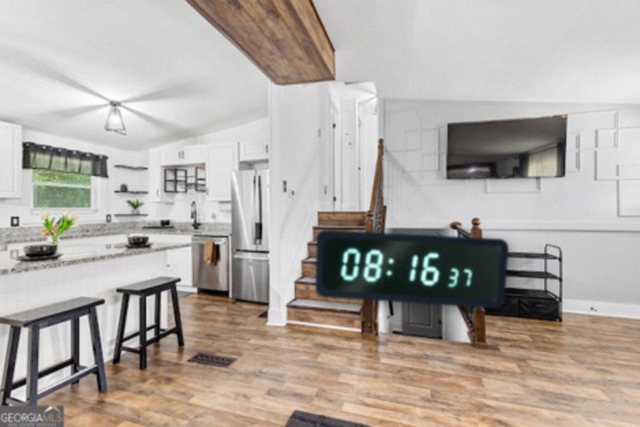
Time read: 8.16.37
